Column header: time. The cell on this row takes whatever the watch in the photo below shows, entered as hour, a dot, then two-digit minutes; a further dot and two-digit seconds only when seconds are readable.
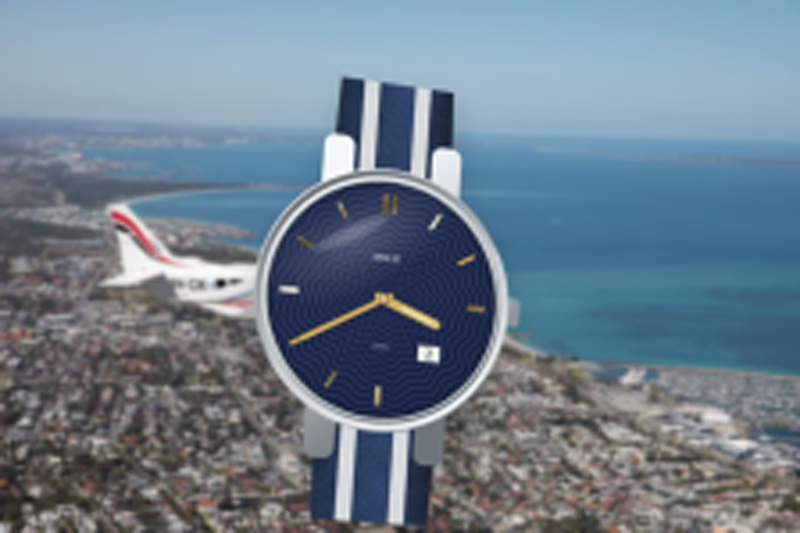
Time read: 3.40
